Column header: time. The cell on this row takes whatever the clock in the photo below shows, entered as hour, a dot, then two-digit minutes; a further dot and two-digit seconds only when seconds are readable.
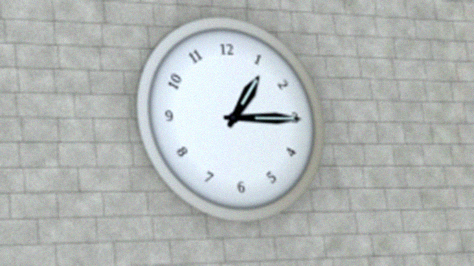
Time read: 1.15
